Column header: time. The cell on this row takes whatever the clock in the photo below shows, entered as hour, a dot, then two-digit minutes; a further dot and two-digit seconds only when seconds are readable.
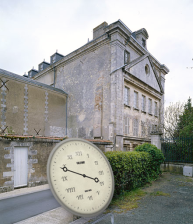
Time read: 3.49
